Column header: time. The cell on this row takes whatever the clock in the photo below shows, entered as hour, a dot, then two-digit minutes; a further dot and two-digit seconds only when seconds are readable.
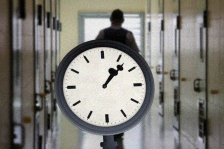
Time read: 1.07
